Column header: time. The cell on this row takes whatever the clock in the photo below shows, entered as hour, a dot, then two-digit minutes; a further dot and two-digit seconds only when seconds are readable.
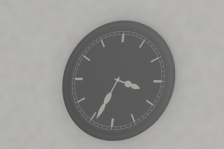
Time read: 3.34
